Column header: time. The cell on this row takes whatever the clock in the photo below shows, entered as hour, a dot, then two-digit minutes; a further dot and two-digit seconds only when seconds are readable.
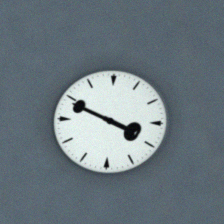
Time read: 3.49
